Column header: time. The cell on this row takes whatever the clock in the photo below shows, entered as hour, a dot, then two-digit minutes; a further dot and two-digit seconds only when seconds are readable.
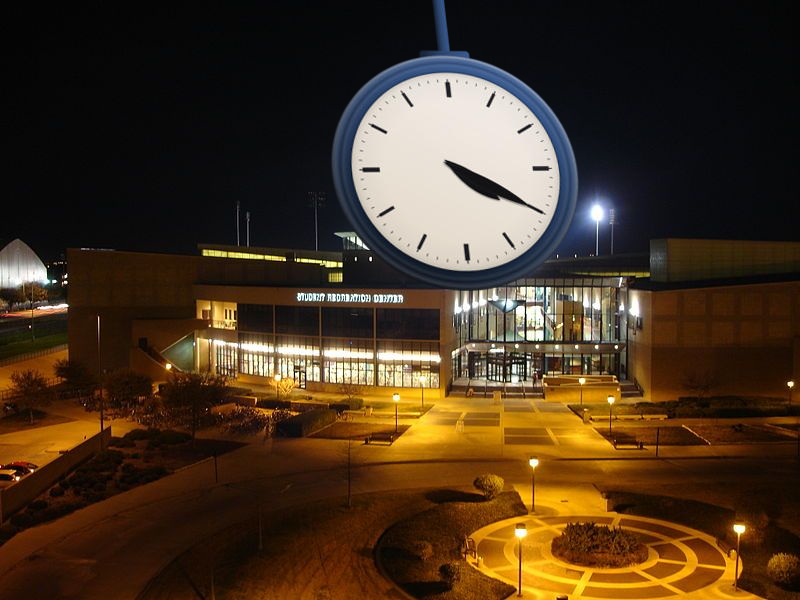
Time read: 4.20
